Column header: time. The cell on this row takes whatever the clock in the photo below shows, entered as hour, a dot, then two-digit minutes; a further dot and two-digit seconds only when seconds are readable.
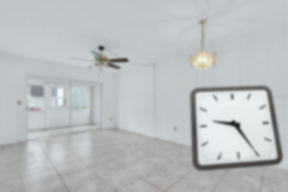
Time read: 9.25
